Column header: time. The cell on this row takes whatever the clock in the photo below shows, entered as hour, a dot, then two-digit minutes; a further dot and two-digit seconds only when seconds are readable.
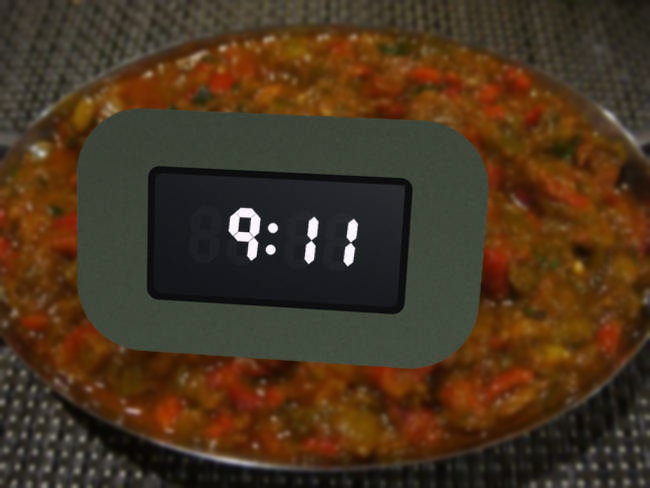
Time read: 9.11
